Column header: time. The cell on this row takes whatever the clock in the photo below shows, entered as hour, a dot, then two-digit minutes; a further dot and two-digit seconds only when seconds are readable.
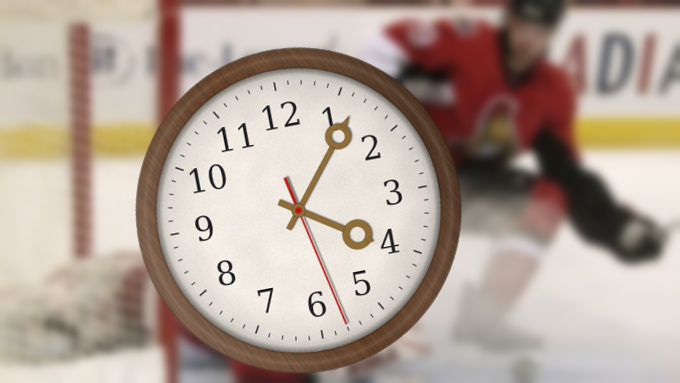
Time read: 4.06.28
